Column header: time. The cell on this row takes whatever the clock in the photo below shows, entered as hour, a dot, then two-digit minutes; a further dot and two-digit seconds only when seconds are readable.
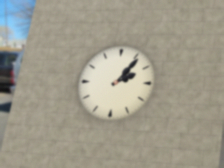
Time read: 2.06
